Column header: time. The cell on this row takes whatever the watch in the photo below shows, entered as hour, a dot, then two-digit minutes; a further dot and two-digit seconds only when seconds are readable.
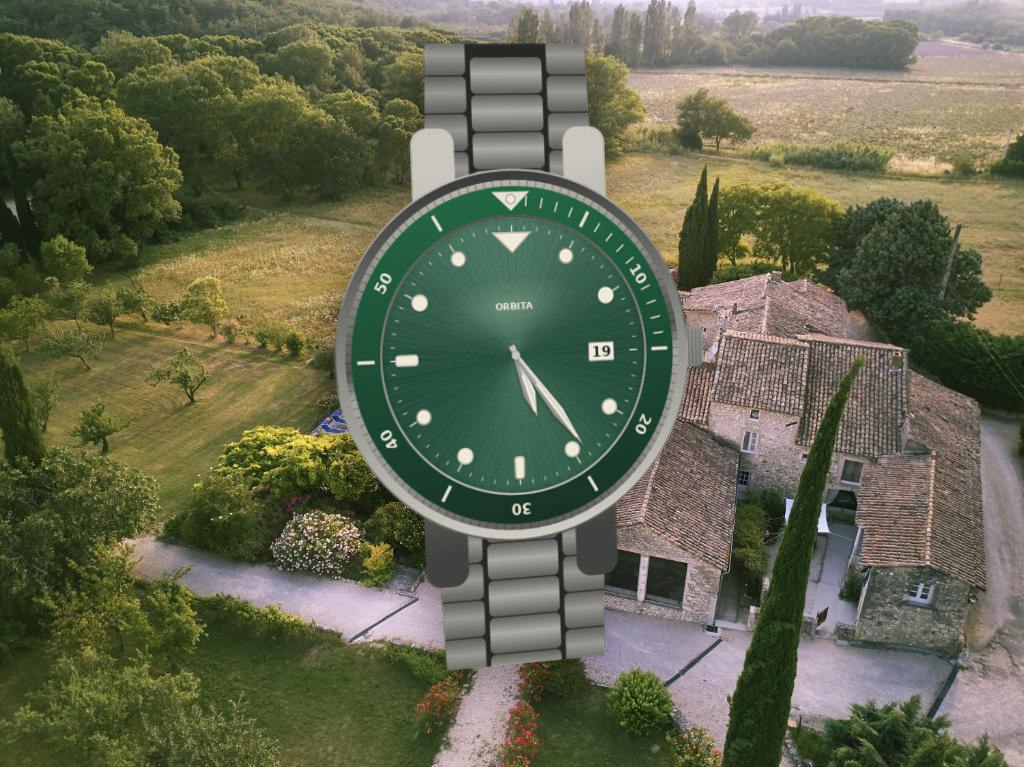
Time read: 5.24
